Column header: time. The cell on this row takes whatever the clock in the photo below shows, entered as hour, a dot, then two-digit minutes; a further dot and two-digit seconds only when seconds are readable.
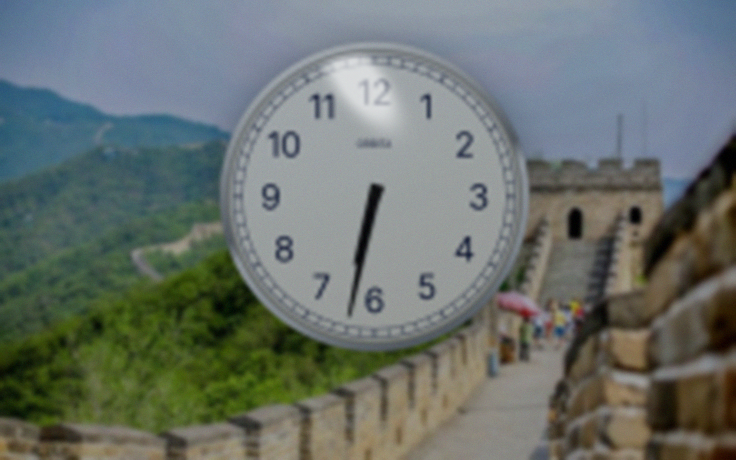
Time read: 6.32
